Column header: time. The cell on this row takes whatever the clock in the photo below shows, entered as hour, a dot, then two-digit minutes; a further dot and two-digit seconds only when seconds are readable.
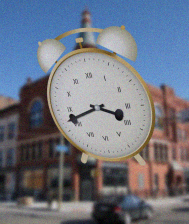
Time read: 3.42
